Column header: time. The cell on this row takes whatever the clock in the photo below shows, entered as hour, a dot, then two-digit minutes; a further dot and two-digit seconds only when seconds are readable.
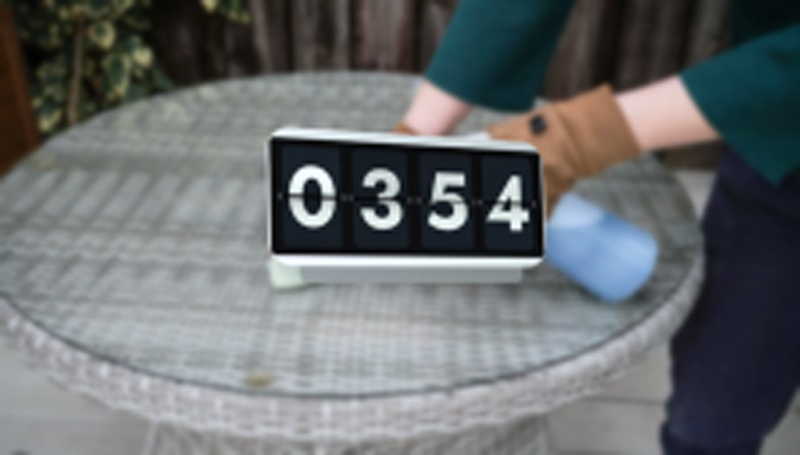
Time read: 3.54
